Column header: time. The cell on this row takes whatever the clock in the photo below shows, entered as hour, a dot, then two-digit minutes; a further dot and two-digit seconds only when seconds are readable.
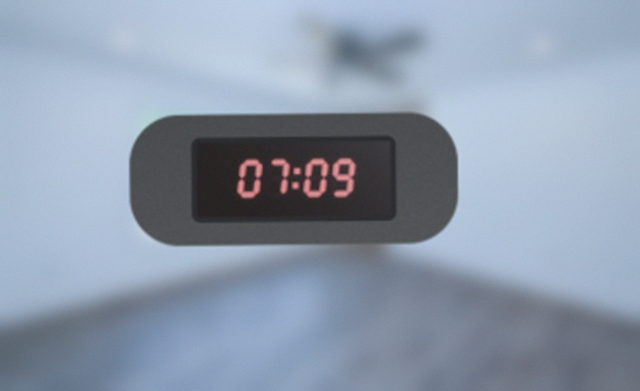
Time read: 7.09
